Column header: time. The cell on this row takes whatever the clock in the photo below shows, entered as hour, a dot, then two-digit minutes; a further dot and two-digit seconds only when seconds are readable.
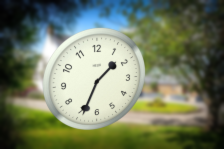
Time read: 1.34
